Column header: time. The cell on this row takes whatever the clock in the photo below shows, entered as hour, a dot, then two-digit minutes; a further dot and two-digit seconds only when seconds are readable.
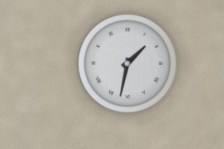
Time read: 1.32
